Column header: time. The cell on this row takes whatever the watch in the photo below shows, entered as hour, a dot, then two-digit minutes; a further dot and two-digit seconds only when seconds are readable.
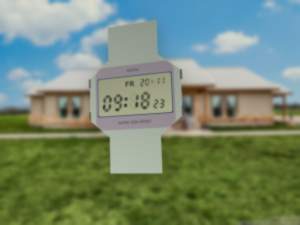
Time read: 9.18
